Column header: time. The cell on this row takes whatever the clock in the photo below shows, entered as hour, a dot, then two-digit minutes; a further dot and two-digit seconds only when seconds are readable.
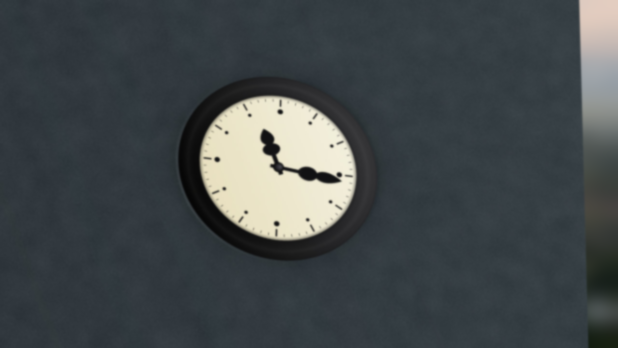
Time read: 11.16
